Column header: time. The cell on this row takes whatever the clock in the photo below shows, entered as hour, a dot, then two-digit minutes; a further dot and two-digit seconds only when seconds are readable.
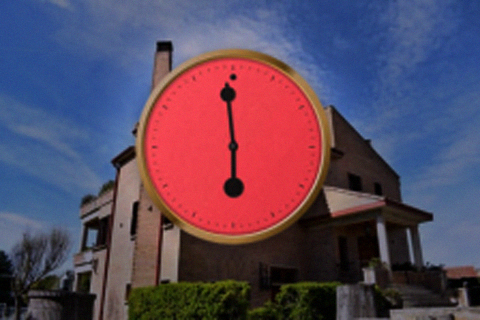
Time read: 5.59
